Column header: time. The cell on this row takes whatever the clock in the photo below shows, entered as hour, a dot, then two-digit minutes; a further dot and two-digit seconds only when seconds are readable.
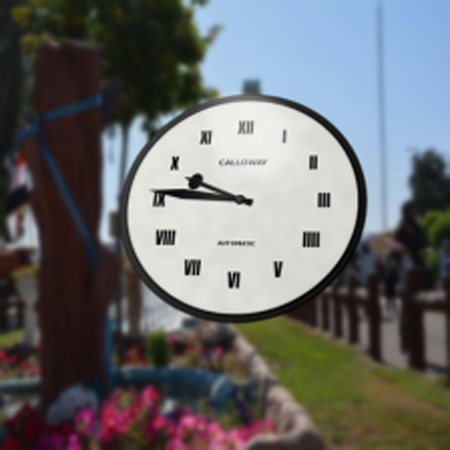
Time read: 9.46
